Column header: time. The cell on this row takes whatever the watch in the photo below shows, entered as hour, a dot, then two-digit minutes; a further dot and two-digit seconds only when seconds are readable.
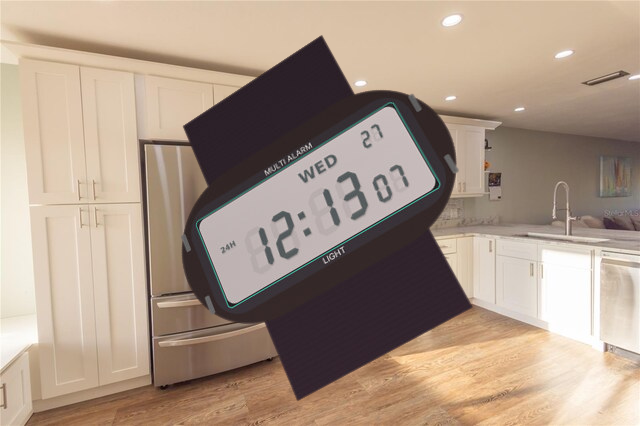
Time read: 12.13.07
